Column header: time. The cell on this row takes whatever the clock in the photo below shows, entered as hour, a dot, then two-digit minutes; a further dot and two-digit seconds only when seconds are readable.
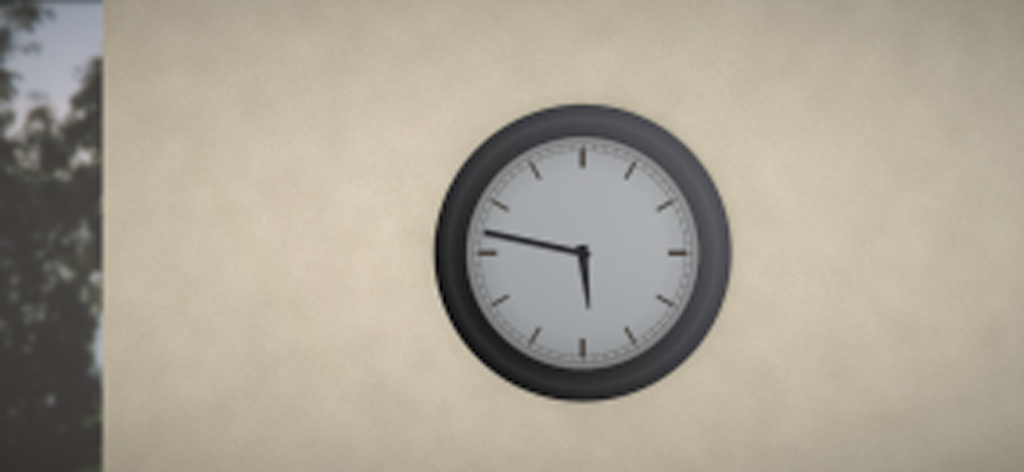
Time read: 5.47
